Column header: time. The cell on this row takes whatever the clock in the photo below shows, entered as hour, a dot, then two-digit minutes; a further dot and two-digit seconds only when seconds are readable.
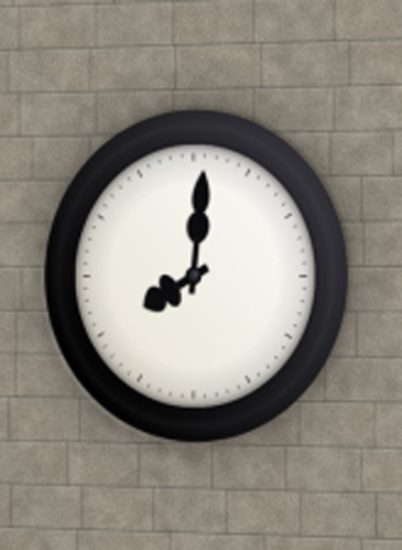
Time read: 8.01
